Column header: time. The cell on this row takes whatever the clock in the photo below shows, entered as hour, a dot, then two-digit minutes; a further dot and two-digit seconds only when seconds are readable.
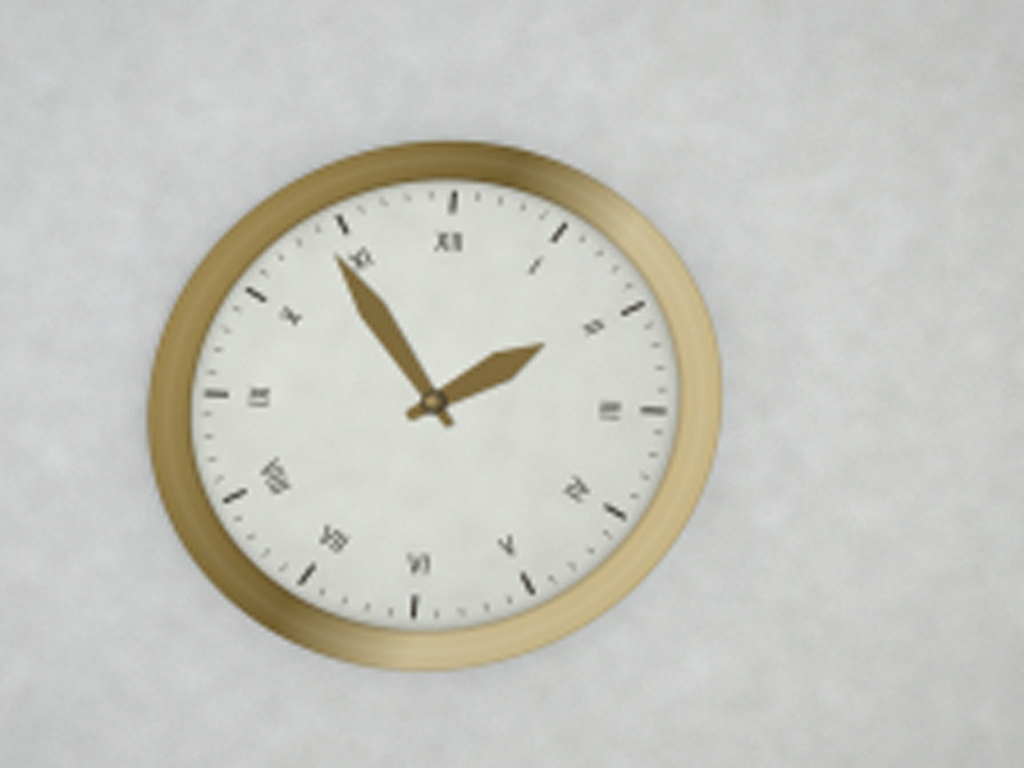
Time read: 1.54
